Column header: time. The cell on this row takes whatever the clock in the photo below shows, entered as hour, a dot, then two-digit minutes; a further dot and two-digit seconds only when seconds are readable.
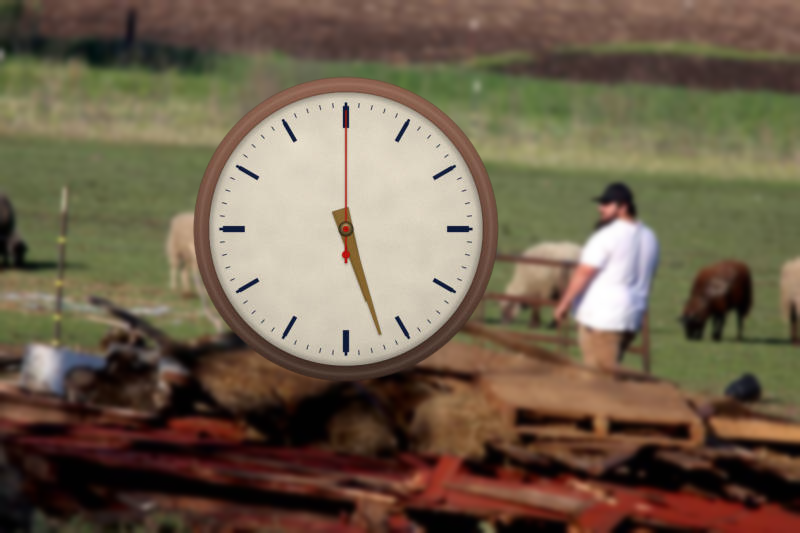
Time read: 5.27.00
